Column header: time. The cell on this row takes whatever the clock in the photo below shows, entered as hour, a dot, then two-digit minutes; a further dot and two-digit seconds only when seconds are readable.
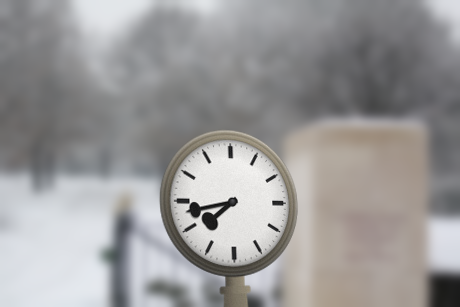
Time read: 7.43
